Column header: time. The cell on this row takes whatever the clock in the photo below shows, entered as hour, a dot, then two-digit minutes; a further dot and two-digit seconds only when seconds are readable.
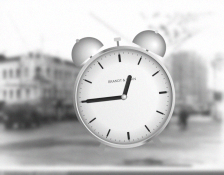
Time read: 12.45
